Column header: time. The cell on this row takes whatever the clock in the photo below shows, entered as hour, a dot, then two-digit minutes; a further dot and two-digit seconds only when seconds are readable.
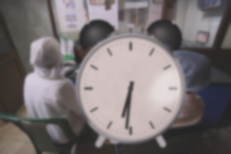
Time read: 6.31
